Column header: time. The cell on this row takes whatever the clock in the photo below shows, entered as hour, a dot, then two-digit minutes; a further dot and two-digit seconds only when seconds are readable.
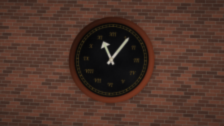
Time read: 11.06
